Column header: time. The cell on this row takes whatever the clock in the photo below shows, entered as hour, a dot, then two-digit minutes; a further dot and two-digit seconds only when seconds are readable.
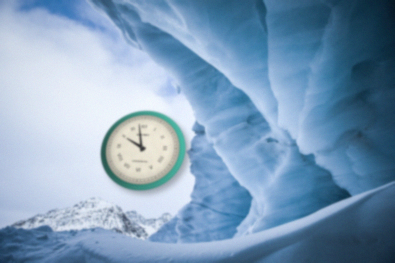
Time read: 9.58
